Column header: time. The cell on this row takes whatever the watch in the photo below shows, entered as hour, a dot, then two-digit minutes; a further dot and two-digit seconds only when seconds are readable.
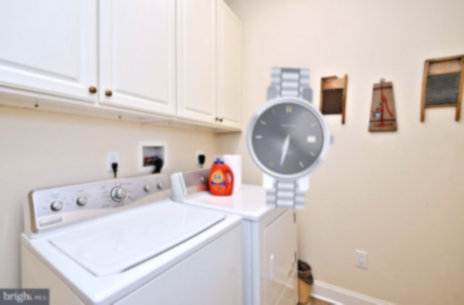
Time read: 6.32
